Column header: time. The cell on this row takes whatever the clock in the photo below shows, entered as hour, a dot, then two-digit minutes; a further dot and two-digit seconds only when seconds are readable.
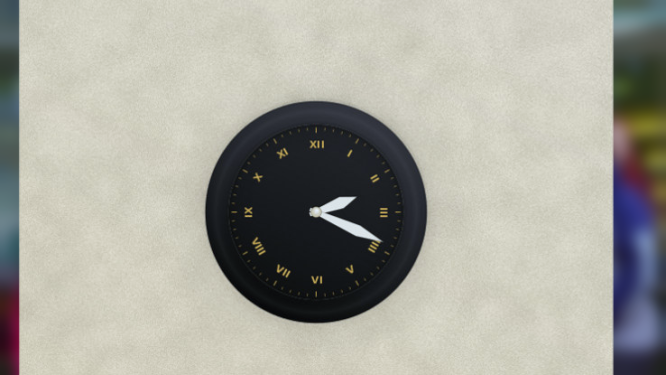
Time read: 2.19
